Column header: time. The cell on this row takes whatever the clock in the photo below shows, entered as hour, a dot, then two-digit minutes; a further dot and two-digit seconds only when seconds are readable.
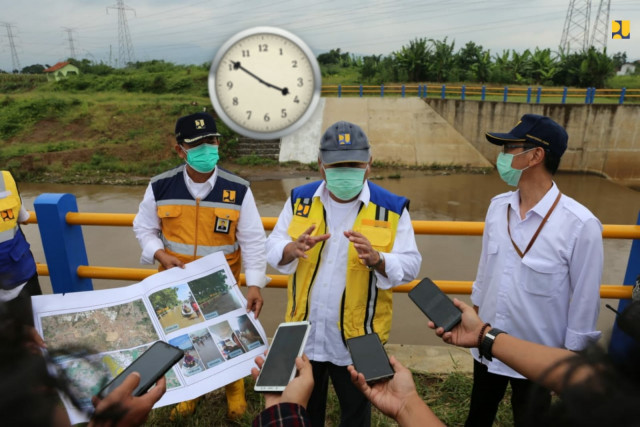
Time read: 3.51
